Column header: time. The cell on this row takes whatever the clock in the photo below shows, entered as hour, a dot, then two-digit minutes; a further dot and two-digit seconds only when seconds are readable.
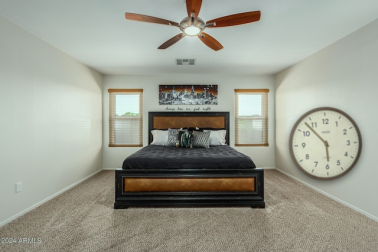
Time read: 5.53
